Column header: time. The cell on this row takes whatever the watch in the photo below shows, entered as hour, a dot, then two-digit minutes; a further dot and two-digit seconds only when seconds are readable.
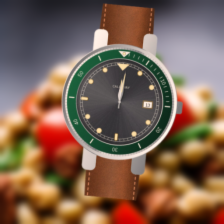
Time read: 12.01
